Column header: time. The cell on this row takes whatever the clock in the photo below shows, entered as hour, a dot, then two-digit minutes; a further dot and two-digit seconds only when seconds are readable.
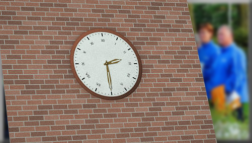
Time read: 2.30
